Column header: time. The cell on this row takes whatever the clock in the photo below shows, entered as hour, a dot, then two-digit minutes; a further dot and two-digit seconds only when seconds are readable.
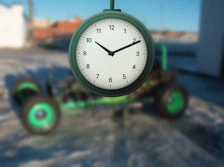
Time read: 10.11
